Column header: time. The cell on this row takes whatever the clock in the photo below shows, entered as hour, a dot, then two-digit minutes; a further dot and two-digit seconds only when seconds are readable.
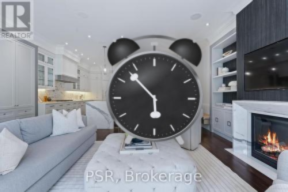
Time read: 5.53
